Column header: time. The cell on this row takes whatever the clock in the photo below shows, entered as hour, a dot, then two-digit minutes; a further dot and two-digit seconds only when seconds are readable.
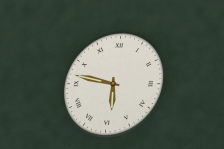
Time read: 5.47
